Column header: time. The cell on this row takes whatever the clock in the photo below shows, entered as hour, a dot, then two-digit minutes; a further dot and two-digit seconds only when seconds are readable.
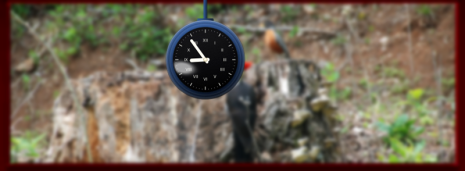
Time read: 8.54
